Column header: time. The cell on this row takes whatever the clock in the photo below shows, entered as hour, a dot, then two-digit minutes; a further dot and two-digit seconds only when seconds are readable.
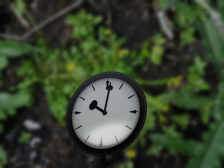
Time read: 10.01
